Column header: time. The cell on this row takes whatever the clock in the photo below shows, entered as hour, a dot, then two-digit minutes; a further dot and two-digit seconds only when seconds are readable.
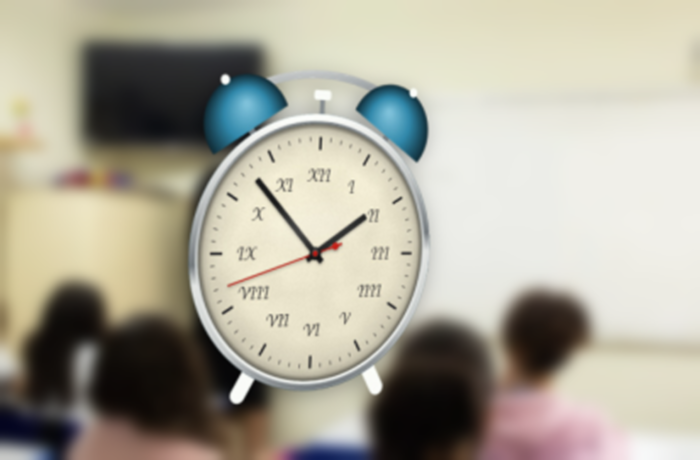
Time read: 1.52.42
